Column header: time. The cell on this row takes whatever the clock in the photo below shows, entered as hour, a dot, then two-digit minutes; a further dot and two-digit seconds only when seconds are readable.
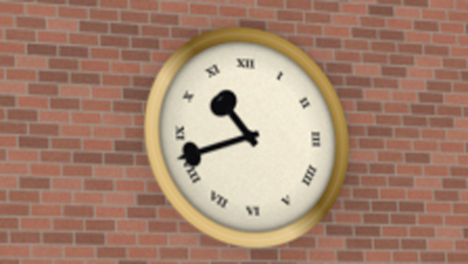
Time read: 10.42
